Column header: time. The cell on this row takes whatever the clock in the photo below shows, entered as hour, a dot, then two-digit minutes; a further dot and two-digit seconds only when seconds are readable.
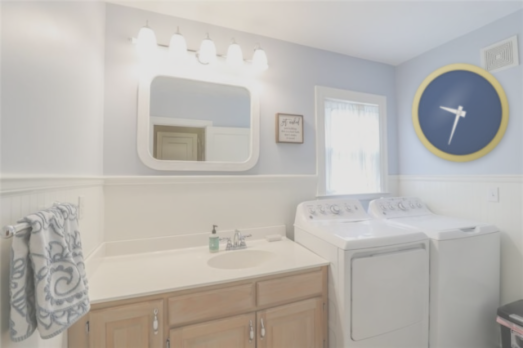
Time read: 9.33
